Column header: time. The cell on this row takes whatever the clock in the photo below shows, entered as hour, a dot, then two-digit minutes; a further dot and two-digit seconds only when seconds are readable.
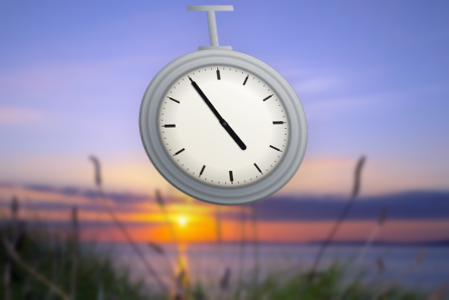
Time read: 4.55
